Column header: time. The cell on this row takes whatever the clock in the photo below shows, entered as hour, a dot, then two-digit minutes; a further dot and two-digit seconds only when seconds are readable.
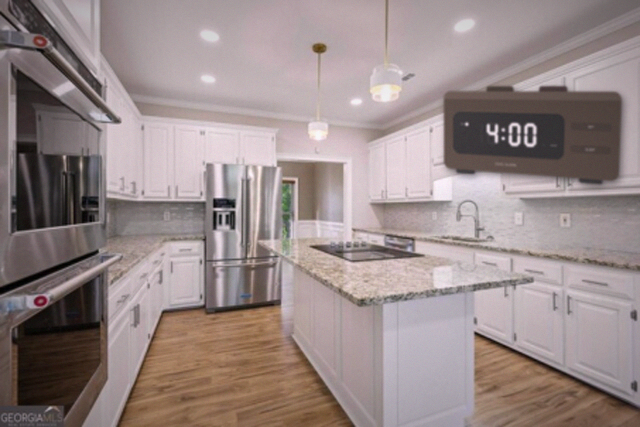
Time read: 4.00
